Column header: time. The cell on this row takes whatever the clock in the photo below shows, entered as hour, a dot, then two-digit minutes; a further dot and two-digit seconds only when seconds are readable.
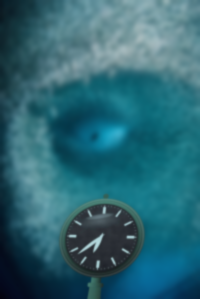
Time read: 6.38
